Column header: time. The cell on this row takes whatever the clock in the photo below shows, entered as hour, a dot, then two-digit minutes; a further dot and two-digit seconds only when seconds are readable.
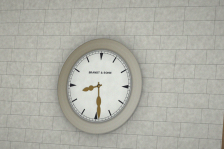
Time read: 8.29
